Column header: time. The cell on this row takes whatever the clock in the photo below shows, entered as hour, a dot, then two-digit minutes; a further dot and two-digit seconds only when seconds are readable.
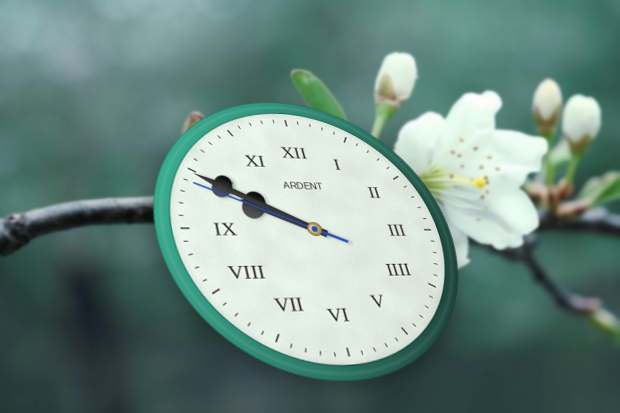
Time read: 9.49.49
